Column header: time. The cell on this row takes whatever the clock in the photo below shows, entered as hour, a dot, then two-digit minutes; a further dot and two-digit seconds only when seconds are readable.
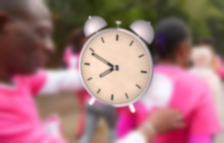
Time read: 7.49
